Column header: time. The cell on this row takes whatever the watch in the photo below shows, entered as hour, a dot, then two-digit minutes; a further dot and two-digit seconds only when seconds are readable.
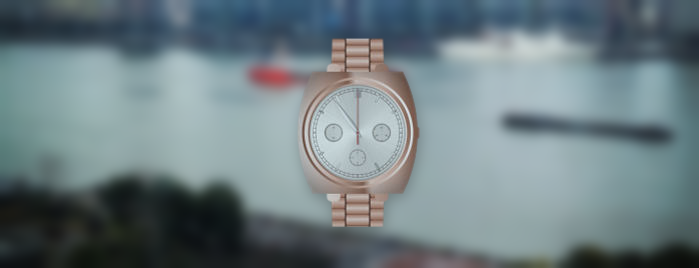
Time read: 10.54
